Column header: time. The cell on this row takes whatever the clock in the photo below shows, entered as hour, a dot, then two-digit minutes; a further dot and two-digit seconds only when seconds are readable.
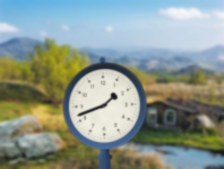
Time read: 1.42
